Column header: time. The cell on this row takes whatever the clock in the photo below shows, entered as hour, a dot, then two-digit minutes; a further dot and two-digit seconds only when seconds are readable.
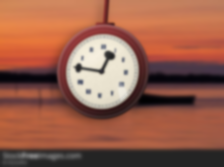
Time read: 12.46
